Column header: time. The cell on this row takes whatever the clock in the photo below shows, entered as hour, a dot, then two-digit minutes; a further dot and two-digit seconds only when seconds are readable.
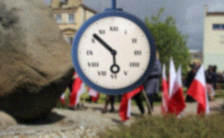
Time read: 5.52
